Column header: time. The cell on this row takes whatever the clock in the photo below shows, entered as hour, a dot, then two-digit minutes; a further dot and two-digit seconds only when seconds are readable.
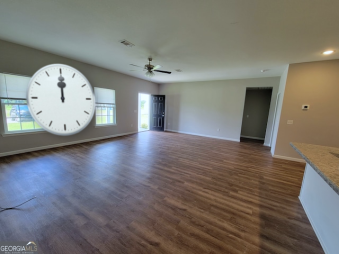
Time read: 12.00
